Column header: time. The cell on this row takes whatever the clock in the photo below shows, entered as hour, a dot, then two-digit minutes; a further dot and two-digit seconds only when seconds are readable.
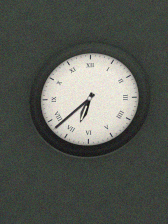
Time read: 6.38
